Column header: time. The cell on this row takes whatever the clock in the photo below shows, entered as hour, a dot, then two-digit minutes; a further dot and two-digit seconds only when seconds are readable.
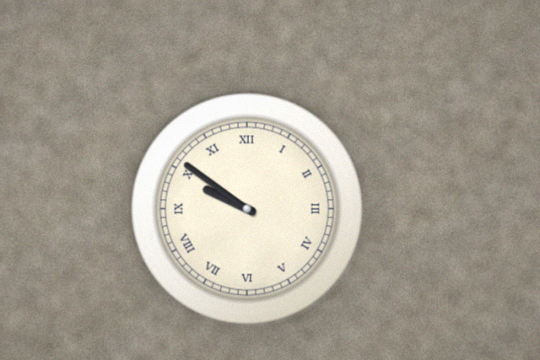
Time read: 9.51
